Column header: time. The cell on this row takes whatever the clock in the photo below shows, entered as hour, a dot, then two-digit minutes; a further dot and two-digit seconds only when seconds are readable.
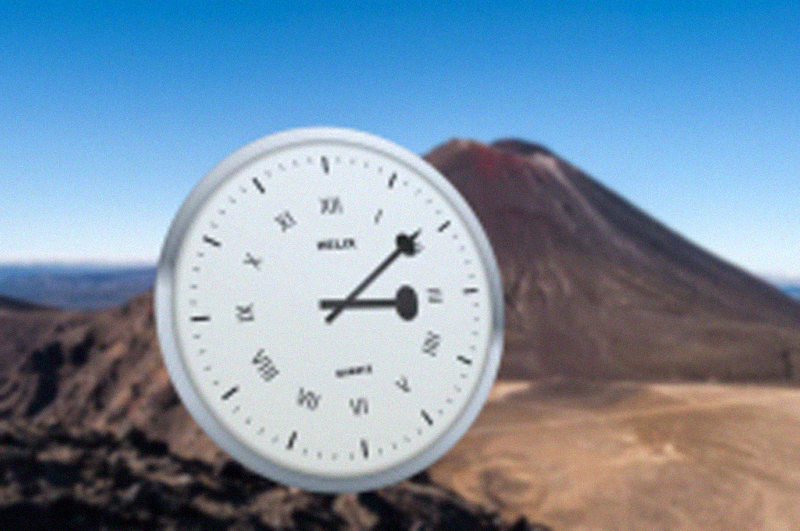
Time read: 3.09
